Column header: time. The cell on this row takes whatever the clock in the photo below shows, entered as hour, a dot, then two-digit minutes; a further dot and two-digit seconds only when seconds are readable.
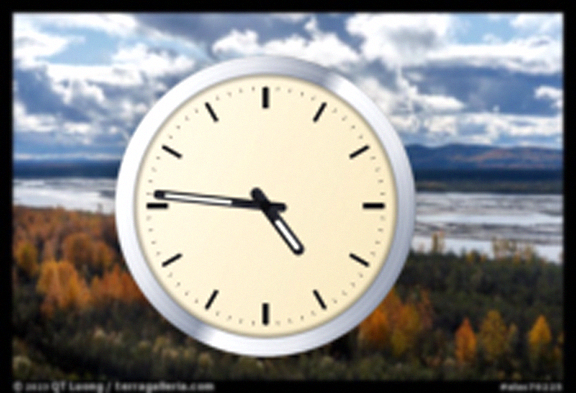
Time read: 4.46
